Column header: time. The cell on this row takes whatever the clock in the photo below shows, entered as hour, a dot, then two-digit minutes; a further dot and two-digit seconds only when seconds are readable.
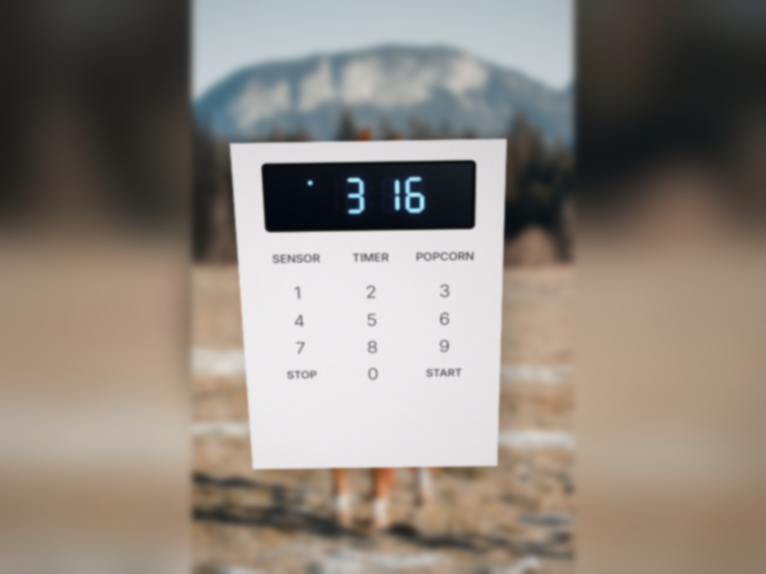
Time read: 3.16
